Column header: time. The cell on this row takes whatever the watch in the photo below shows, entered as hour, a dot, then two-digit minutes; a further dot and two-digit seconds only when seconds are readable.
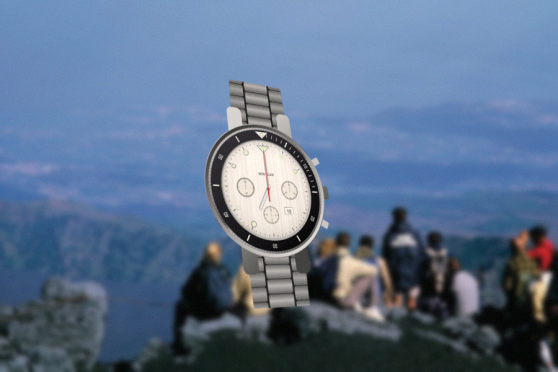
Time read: 7.00
